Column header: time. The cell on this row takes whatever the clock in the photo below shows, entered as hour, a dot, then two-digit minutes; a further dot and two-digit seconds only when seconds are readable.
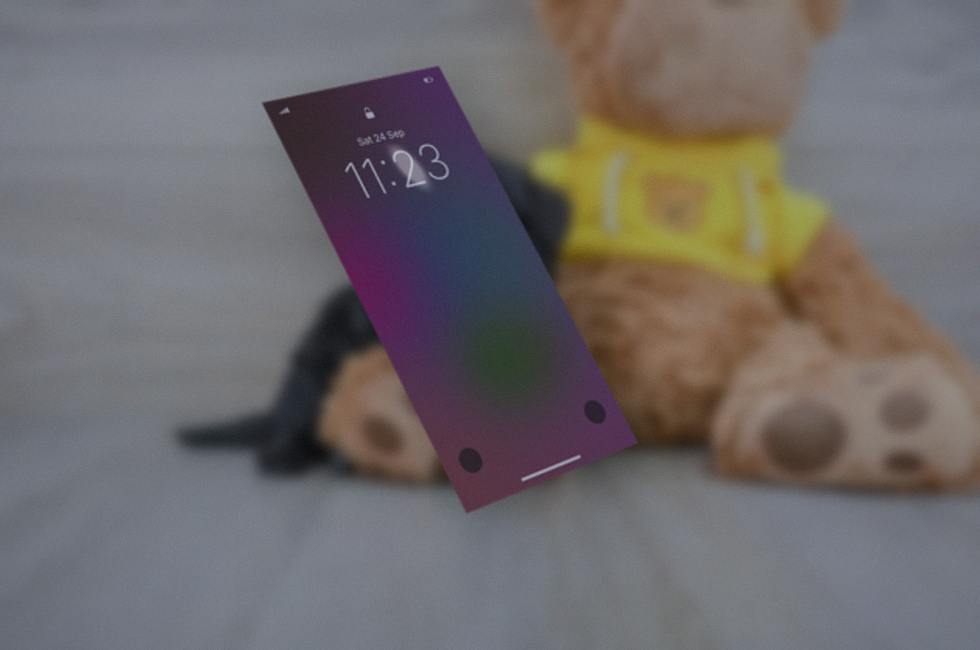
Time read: 11.23
